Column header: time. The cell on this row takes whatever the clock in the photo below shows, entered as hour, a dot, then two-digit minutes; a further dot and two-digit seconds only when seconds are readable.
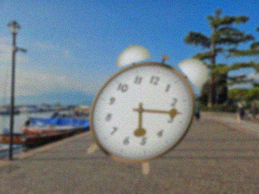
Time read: 5.13
